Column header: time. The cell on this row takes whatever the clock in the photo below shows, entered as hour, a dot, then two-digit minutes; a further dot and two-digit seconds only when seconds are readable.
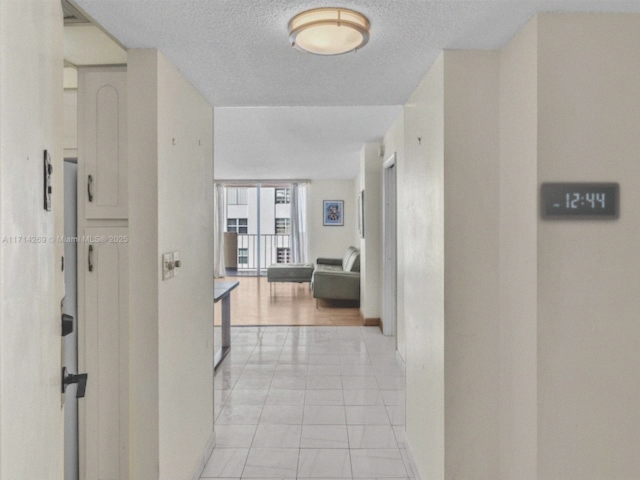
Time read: 12.44
